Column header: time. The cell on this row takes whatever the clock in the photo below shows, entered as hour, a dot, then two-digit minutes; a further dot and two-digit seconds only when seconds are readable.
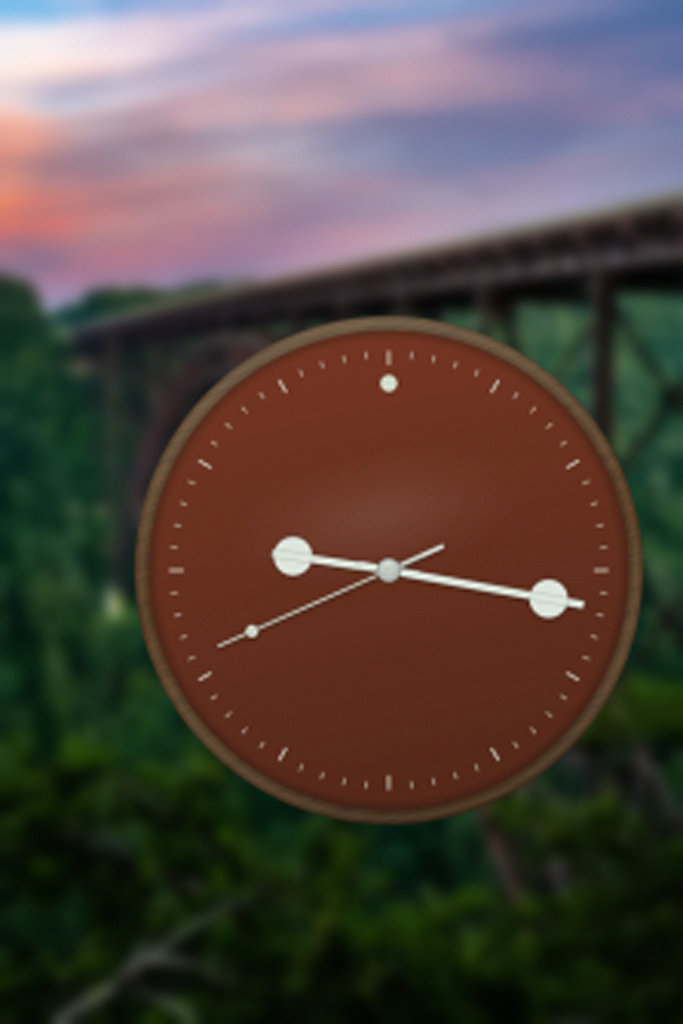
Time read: 9.16.41
